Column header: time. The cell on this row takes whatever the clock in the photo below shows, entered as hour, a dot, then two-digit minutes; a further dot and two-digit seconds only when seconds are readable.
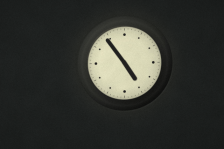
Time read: 4.54
